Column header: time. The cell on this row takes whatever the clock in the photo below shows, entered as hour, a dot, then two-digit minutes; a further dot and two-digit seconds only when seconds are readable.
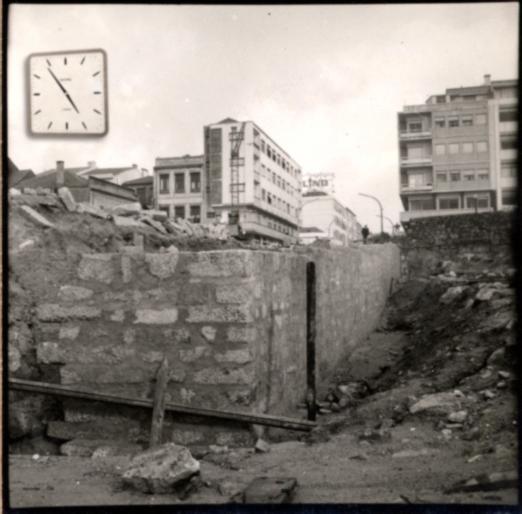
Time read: 4.54
